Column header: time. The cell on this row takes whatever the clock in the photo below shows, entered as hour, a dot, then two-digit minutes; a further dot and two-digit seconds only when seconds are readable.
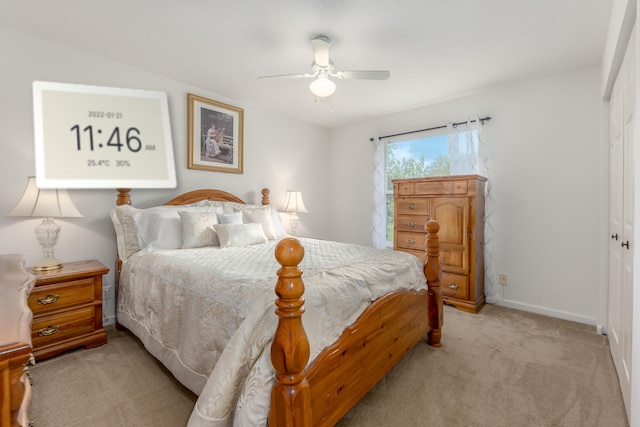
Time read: 11.46
